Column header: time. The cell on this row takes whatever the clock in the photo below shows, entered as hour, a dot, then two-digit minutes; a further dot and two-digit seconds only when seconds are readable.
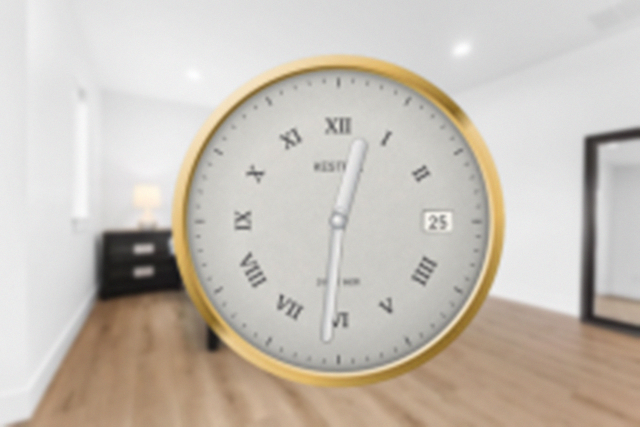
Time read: 12.31
